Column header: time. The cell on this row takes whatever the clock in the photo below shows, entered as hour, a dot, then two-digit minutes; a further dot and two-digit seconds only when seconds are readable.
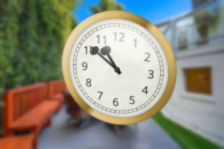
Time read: 10.51
